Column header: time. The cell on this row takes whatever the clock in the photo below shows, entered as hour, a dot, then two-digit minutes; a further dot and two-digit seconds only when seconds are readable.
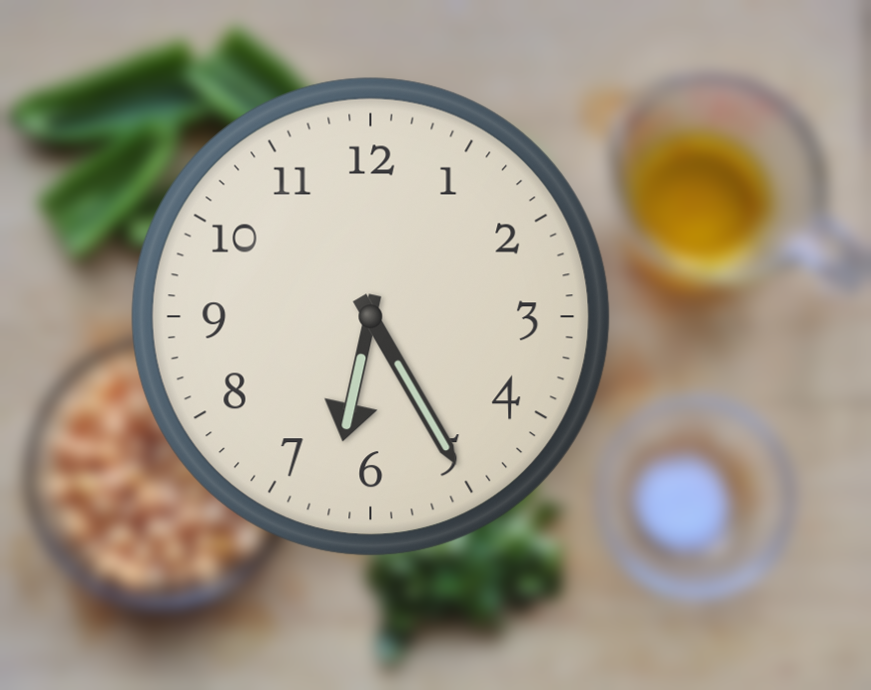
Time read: 6.25
